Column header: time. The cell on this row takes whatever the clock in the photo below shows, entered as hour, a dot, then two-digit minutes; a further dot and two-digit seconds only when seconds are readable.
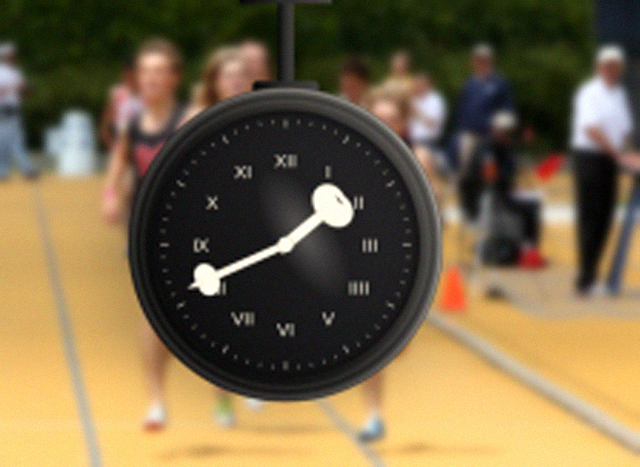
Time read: 1.41
